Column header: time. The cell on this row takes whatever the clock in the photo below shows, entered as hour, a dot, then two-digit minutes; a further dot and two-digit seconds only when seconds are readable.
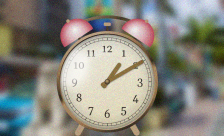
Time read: 1.10
